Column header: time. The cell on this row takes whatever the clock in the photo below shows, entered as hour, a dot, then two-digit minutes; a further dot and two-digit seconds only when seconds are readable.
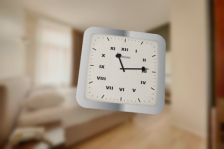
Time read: 11.14
